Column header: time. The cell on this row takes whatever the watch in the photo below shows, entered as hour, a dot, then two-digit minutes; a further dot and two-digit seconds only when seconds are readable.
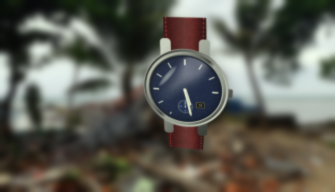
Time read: 5.28
